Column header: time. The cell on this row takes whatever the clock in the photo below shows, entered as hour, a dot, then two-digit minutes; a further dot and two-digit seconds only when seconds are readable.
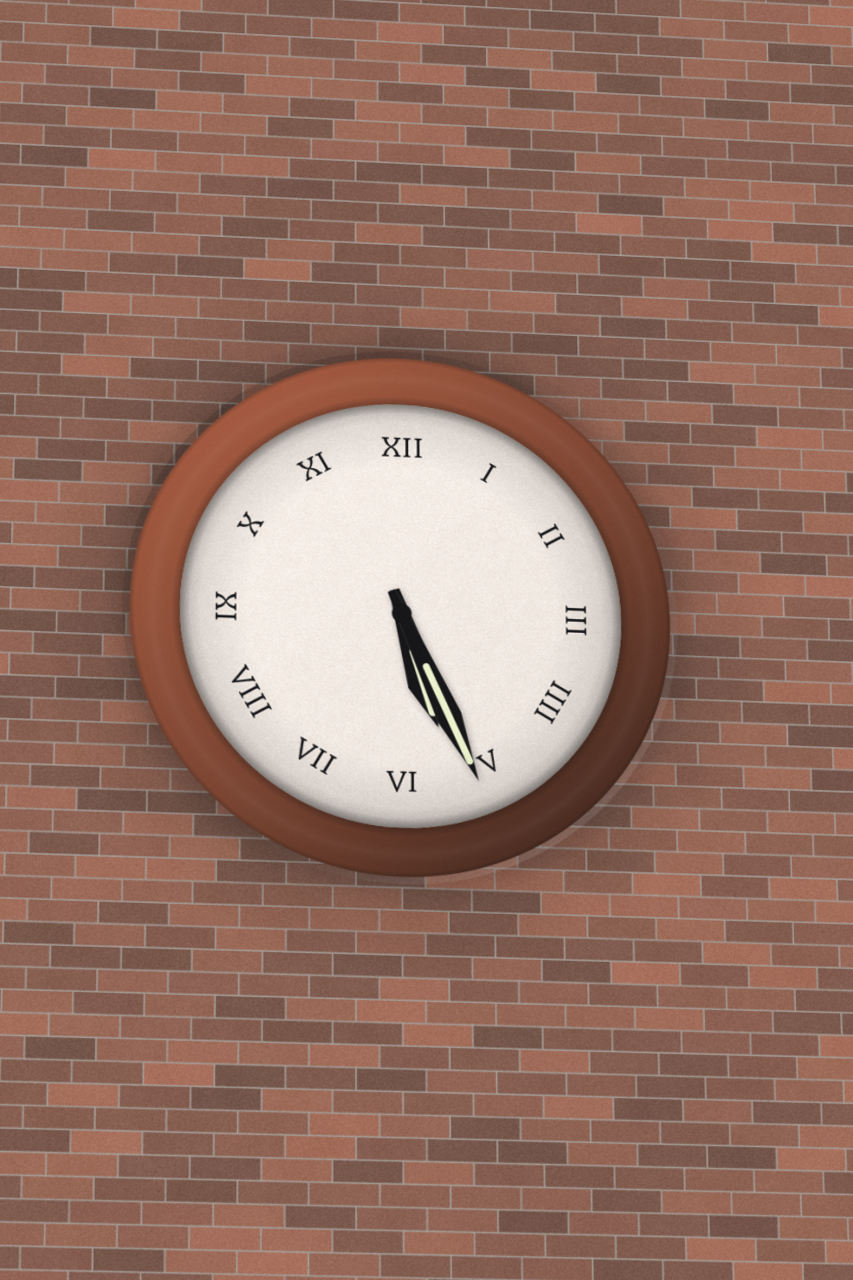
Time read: 5.26
